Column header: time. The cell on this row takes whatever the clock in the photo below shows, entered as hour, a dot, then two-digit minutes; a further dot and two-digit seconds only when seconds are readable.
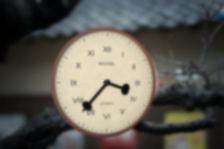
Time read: 3.37
